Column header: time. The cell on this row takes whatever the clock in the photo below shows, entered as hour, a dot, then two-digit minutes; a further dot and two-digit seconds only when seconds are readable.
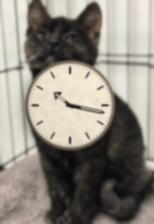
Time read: 10.17
